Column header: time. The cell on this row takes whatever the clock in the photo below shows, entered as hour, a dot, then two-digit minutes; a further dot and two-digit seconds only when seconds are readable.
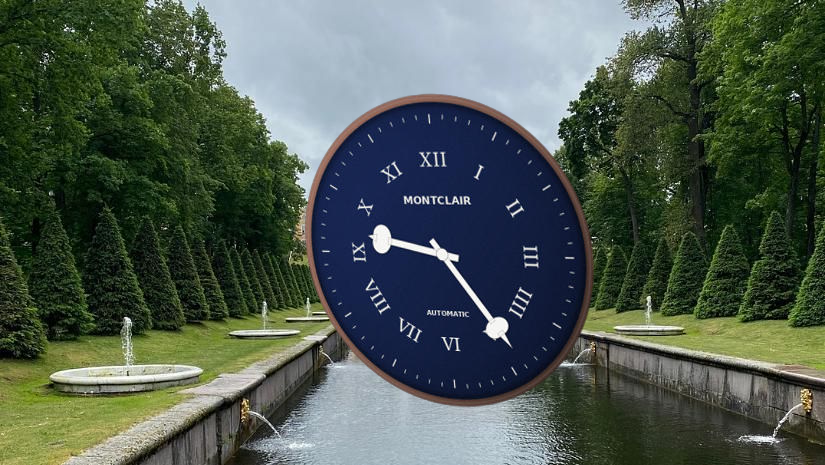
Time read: 9.24
